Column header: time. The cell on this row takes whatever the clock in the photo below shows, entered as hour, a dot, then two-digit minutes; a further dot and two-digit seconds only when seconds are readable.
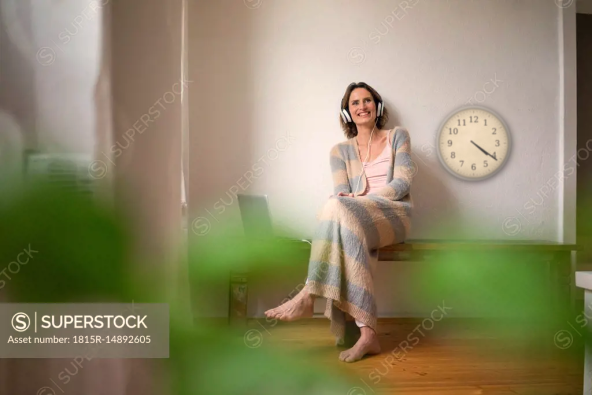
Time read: 4.21
